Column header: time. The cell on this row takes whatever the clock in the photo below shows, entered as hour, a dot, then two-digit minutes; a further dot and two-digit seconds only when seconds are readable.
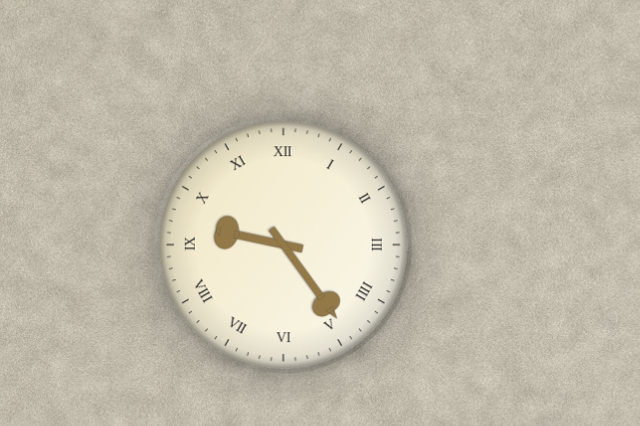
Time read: 9.24
